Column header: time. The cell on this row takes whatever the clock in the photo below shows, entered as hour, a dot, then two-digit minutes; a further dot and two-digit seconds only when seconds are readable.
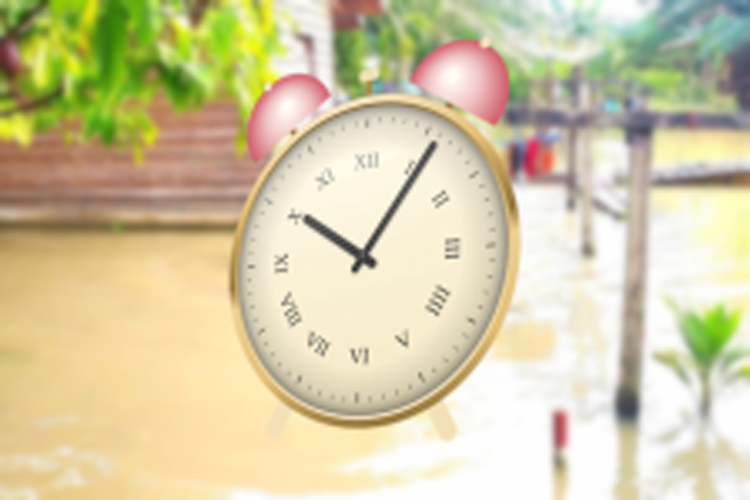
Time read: 10.06
